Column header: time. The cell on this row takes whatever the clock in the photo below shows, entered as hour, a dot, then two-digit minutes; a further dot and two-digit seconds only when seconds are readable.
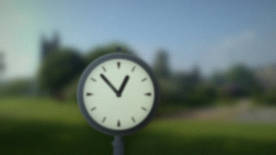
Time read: 12.53
